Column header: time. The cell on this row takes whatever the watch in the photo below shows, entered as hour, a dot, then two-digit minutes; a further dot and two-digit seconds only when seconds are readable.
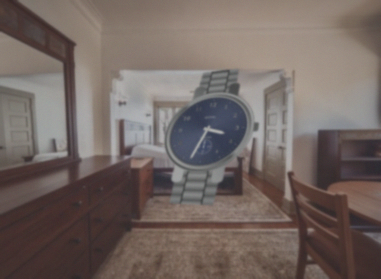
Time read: 3.33
